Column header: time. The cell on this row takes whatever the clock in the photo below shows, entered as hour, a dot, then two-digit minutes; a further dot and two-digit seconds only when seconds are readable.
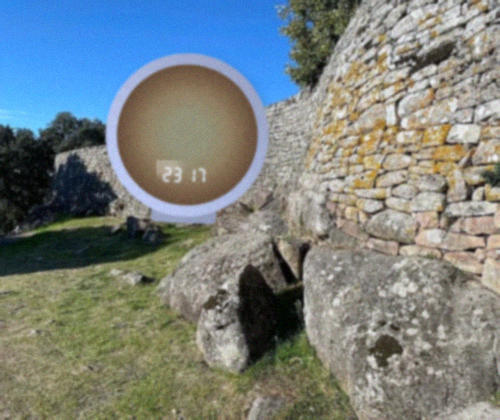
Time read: 23.17
